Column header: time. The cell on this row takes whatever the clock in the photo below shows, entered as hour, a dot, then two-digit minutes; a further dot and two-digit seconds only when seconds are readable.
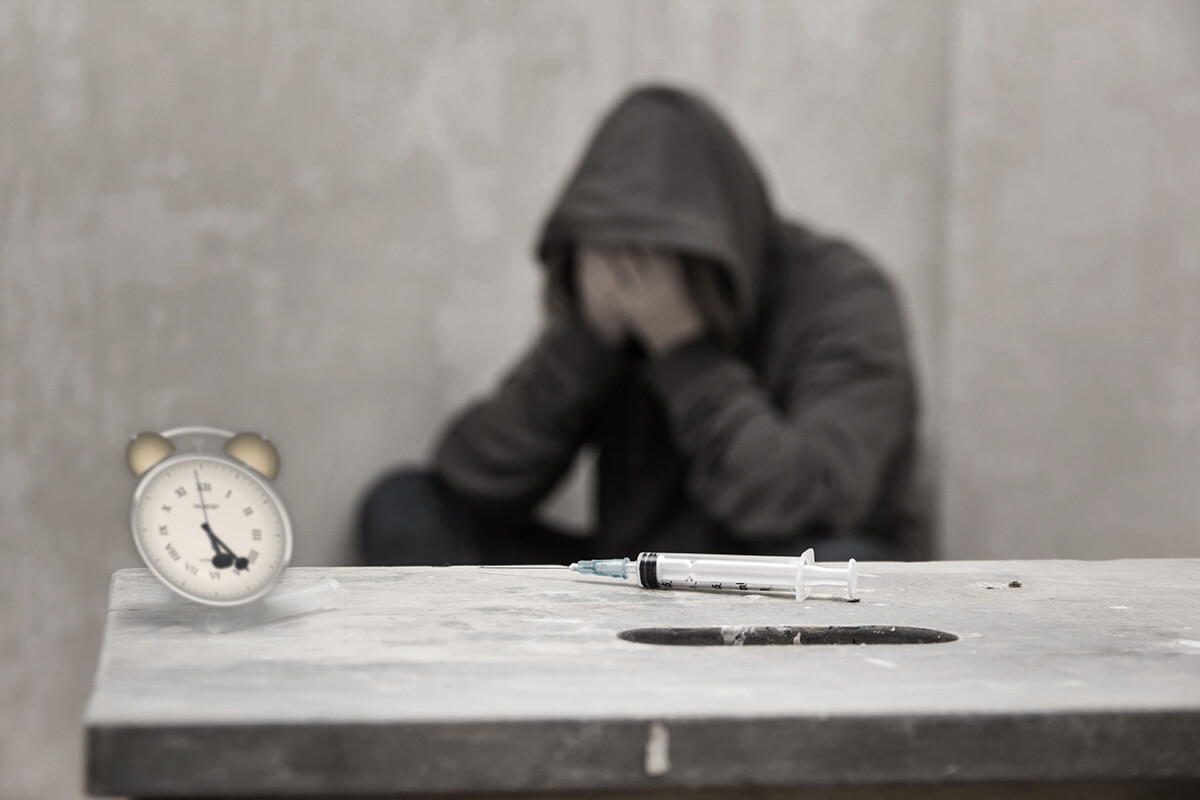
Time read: 5.22.59
